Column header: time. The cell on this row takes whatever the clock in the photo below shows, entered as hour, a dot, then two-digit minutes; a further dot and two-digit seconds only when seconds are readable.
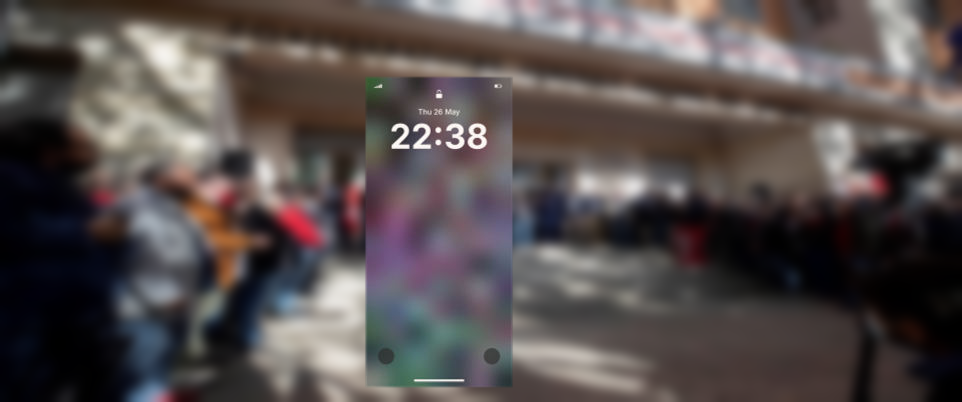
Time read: 22.38
